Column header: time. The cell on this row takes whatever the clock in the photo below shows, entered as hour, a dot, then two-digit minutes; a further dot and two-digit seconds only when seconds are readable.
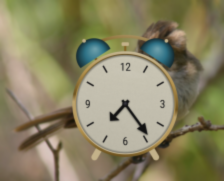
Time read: 7.24
